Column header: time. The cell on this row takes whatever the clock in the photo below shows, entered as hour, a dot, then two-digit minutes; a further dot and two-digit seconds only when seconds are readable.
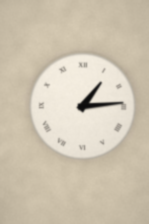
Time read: 1.14
